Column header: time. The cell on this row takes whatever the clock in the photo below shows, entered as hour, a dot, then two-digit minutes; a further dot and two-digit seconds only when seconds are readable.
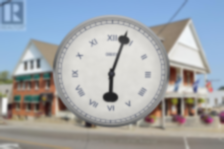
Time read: 6.03
